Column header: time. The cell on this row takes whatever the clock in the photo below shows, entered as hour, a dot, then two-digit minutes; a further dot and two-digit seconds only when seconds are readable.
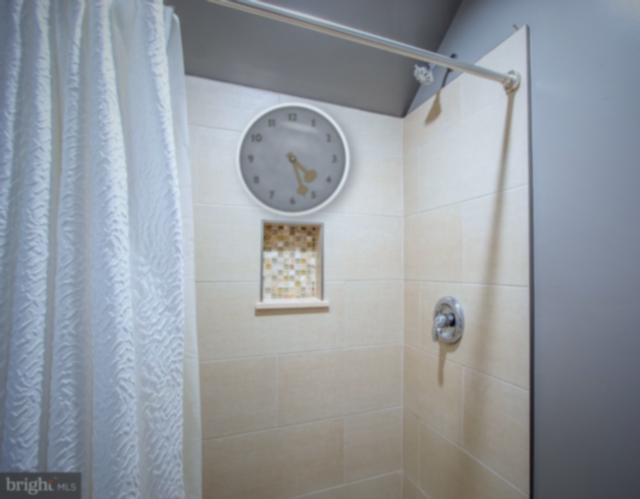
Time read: 4.27
